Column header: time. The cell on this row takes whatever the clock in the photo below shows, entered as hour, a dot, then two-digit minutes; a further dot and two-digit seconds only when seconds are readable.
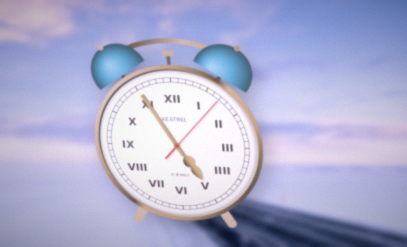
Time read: 4.55.07
